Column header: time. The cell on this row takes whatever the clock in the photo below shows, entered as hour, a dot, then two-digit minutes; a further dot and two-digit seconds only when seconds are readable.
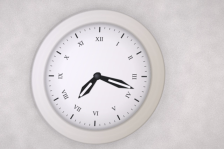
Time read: 7.18
